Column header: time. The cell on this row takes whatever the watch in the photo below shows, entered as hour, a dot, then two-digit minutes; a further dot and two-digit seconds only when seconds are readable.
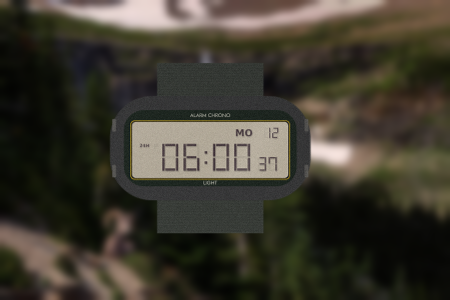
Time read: 6.00.37
